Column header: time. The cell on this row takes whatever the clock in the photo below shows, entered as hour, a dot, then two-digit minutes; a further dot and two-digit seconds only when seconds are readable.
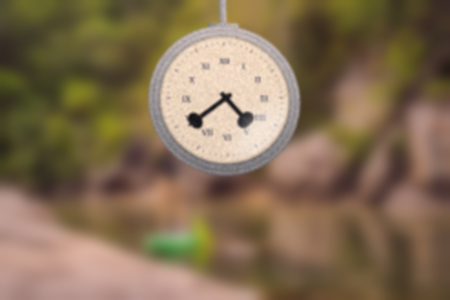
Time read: 4.39
